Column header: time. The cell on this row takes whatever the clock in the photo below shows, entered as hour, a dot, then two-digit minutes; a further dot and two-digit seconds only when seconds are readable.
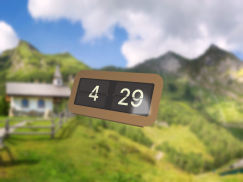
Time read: 4.29
